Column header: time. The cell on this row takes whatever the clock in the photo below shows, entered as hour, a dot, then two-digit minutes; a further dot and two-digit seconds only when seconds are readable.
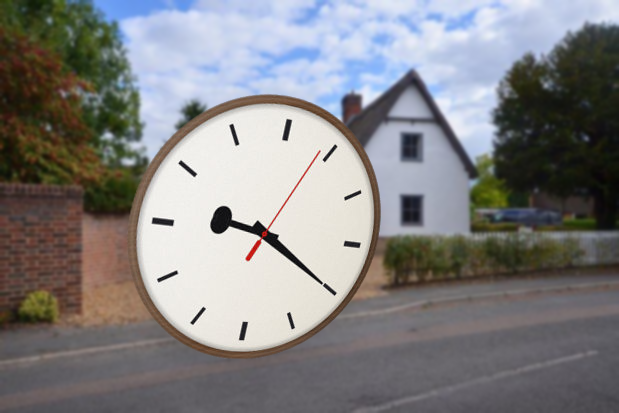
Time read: 9.20.04
